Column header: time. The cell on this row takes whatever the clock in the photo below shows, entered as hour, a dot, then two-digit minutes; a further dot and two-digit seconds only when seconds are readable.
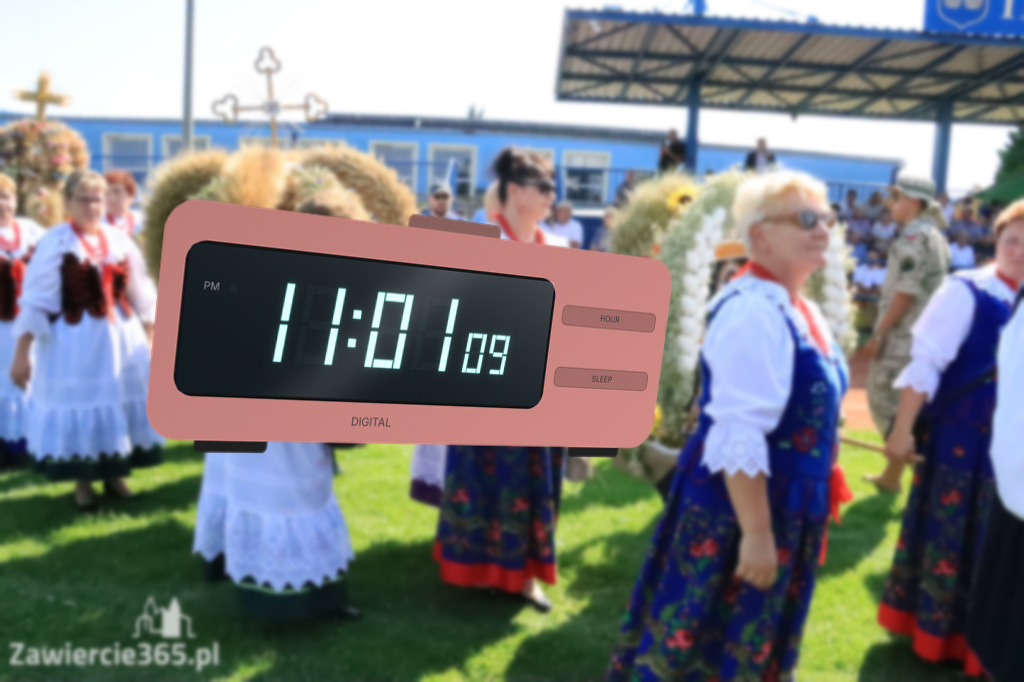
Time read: 11.01.09
